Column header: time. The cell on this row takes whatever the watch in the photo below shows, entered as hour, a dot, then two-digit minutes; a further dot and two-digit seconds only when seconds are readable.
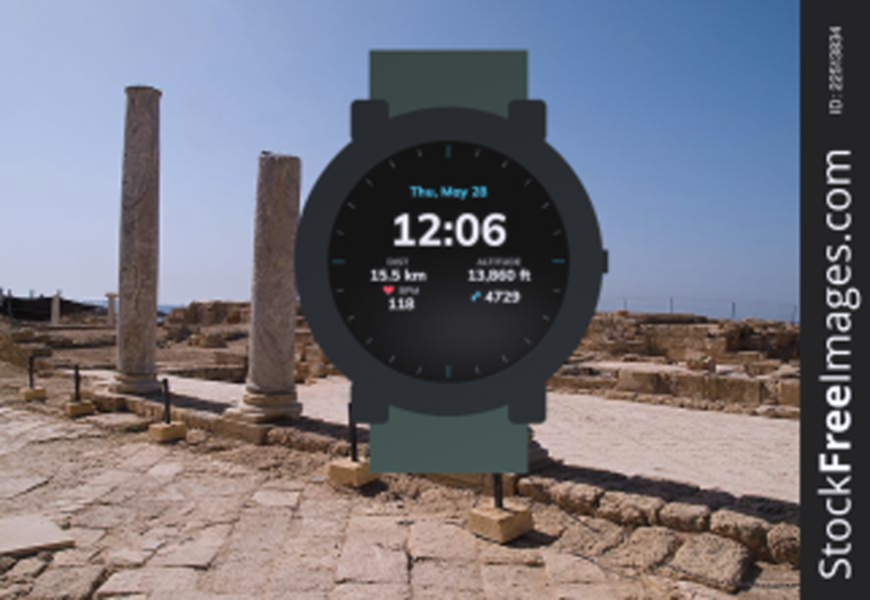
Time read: 12.06
